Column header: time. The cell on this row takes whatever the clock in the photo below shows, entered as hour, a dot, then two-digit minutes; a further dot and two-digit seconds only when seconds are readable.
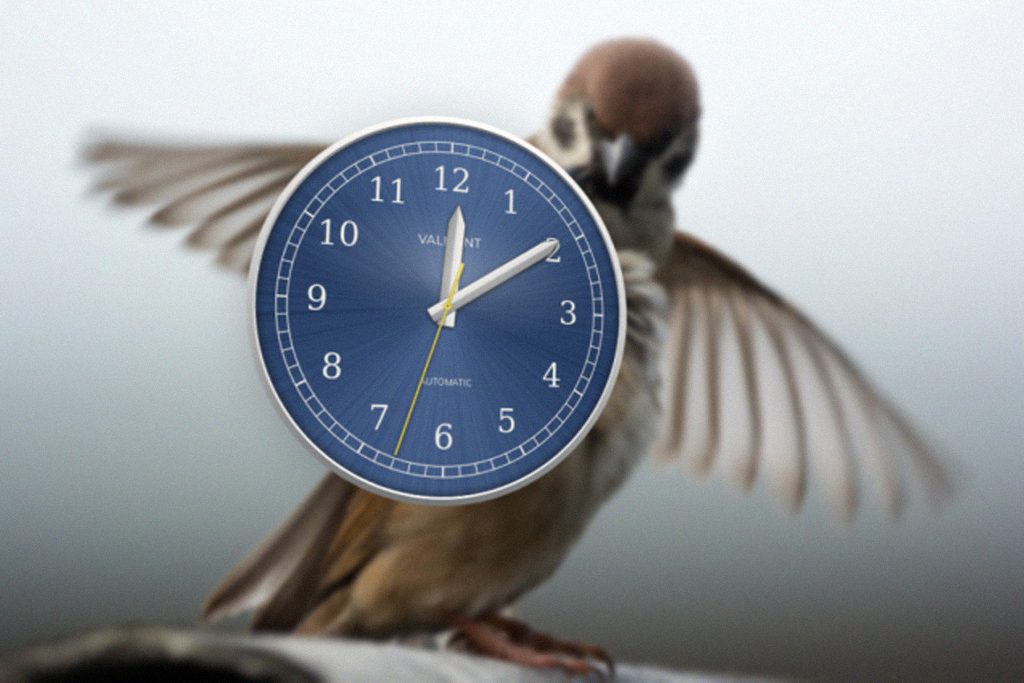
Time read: 12.09.33
